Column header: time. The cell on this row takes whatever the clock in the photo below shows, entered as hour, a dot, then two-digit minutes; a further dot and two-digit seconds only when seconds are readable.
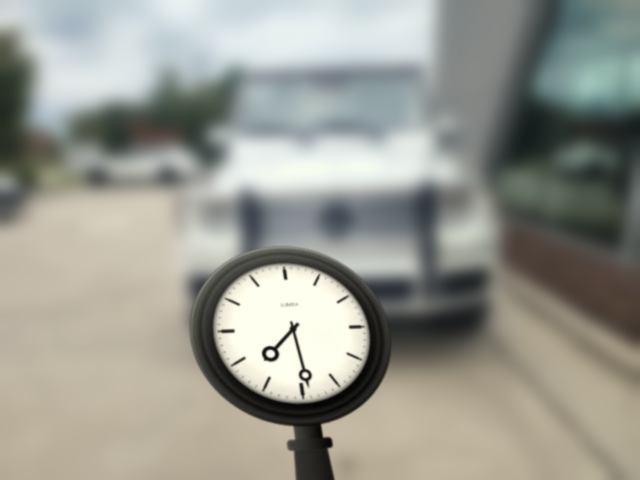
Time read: 7.29
